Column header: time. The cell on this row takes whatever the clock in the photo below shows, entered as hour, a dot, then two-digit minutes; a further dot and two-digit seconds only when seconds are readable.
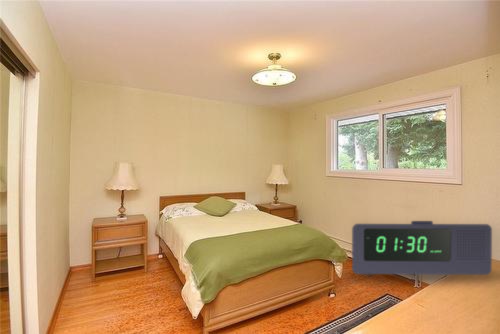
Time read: 1.30
